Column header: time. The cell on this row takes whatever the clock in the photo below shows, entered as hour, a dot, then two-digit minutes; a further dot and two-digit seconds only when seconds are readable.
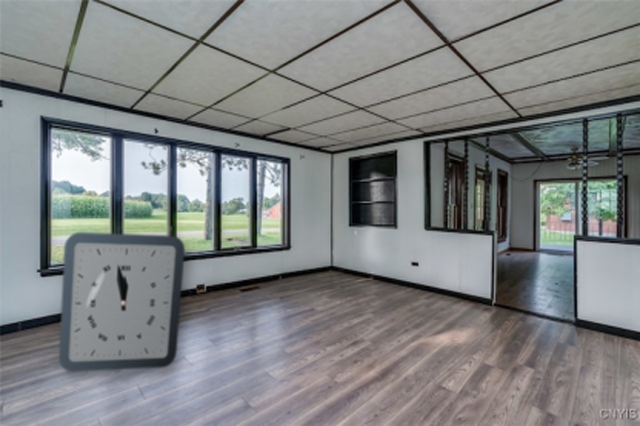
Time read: 11.58
